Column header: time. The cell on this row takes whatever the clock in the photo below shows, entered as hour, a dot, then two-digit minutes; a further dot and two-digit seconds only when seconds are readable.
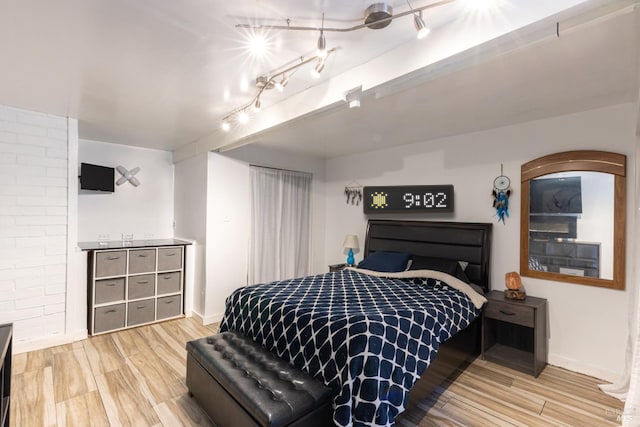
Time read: 9.02
